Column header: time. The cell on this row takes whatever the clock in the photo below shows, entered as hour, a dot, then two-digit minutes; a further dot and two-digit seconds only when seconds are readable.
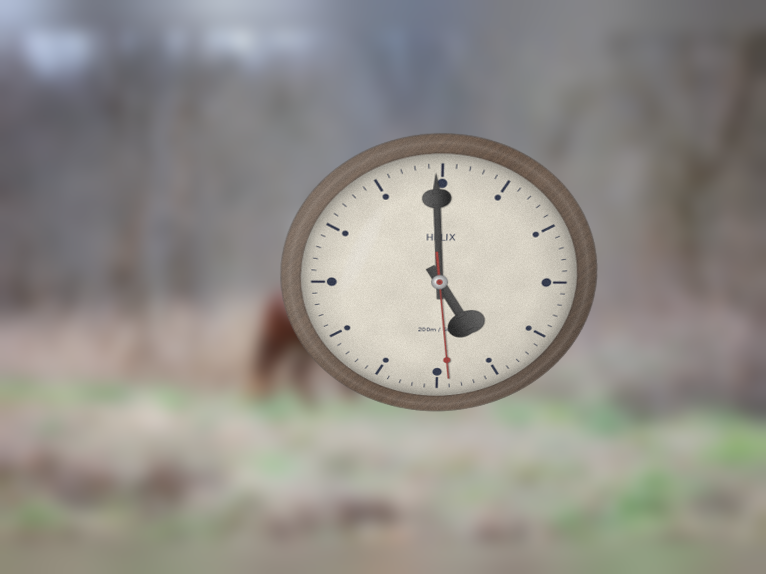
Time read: 4.59.29
